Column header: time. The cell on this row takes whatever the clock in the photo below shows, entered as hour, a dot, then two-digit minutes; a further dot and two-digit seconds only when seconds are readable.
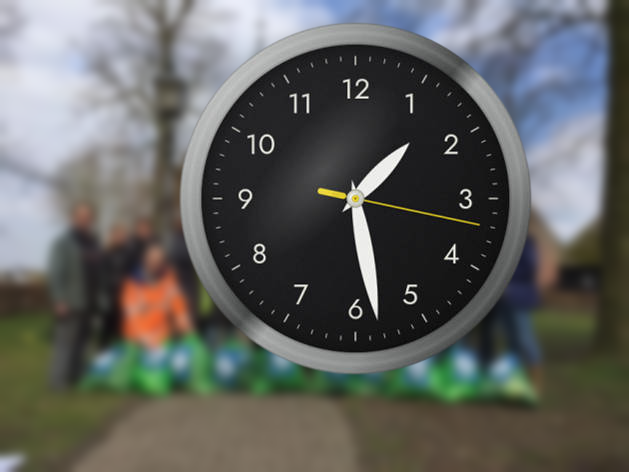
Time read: 1.28.17
